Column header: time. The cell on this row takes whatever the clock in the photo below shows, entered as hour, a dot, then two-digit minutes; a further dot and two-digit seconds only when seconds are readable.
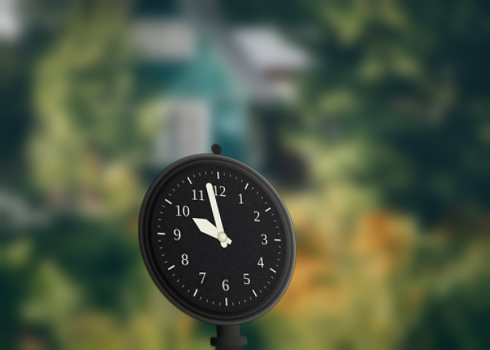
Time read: 9.58
